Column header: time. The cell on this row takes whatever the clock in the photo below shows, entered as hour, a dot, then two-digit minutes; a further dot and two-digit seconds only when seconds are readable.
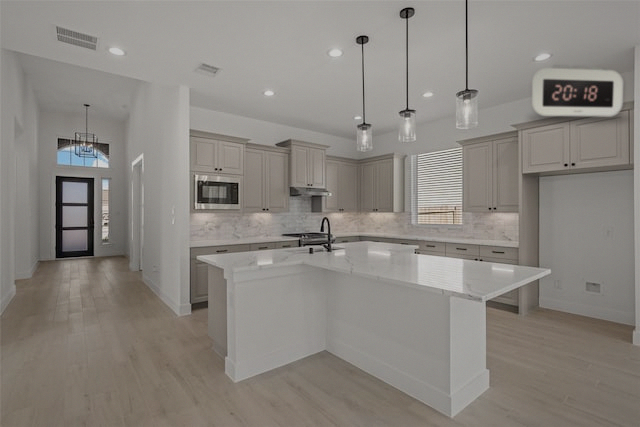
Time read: 20.18
